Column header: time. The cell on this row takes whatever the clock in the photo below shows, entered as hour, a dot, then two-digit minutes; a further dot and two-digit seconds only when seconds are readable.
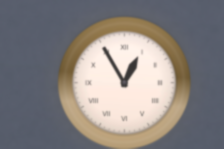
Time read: 12.55
